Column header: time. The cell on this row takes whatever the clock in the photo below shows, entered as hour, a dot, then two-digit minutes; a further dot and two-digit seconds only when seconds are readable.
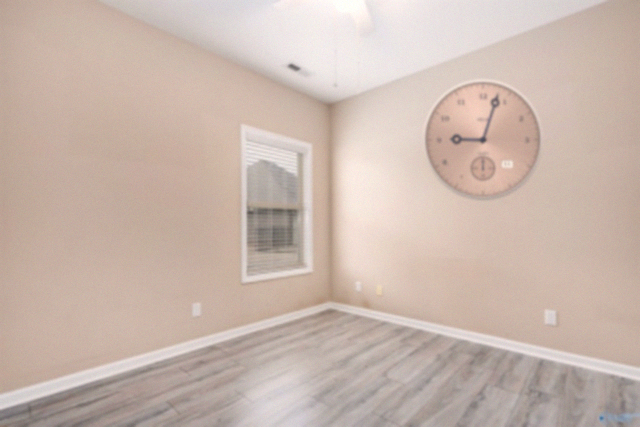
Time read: 9.03
